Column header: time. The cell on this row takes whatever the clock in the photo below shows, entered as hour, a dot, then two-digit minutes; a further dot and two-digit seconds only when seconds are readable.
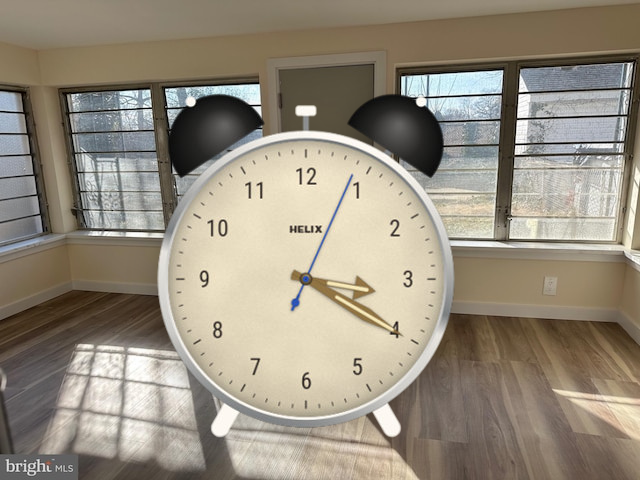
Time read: 3.20.04
